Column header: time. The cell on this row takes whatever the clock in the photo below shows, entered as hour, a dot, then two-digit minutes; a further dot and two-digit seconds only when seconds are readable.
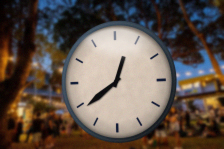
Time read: 12.39
